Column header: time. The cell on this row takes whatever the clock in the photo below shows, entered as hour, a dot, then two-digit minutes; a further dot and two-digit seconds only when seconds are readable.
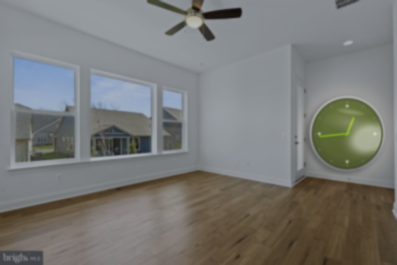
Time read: 12.44
